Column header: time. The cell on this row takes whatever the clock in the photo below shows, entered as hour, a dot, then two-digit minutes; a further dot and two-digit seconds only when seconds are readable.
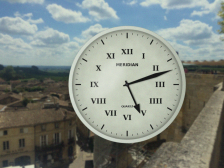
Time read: 5.12
